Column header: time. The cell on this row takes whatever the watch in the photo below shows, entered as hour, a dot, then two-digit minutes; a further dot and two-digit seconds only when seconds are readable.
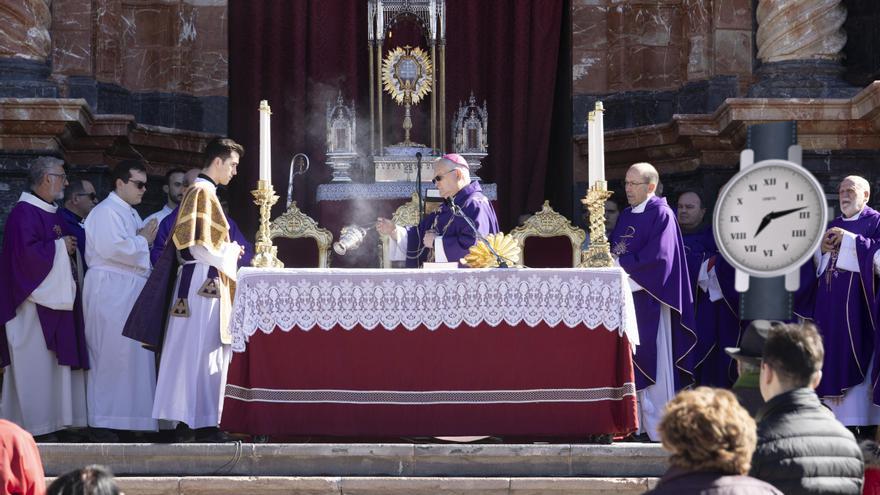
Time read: 7.13
